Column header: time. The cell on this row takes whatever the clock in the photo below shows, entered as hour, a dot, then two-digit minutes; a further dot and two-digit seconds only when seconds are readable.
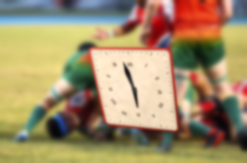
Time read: 5.58
